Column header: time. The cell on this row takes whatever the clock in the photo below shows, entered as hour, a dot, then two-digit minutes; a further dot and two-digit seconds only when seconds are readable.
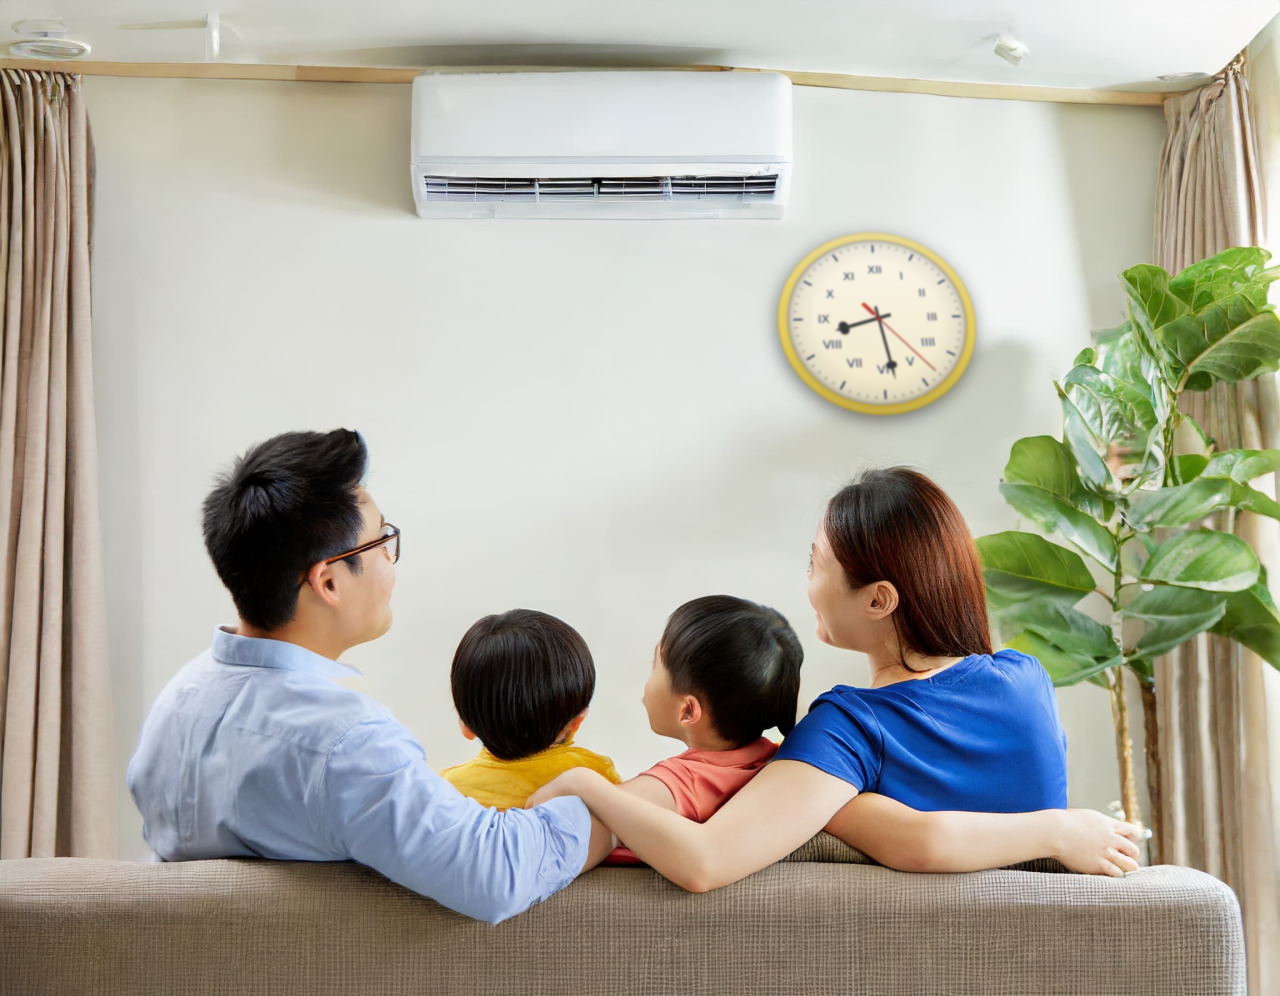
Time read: 8.28.23
